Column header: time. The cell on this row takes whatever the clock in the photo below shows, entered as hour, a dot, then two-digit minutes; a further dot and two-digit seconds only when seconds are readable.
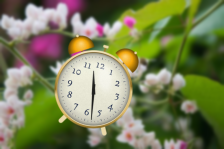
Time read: 11.28
